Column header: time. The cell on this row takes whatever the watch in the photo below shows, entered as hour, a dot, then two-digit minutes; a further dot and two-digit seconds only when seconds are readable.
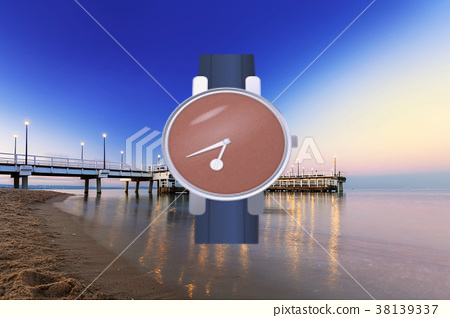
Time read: 6.41
